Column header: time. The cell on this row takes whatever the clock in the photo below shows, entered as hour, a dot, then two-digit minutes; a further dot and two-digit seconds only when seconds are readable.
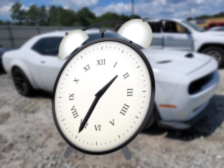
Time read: 1.35
